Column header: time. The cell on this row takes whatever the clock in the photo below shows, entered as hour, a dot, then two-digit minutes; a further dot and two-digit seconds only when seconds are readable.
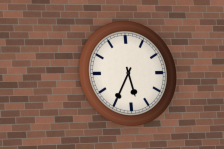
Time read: 5.35
